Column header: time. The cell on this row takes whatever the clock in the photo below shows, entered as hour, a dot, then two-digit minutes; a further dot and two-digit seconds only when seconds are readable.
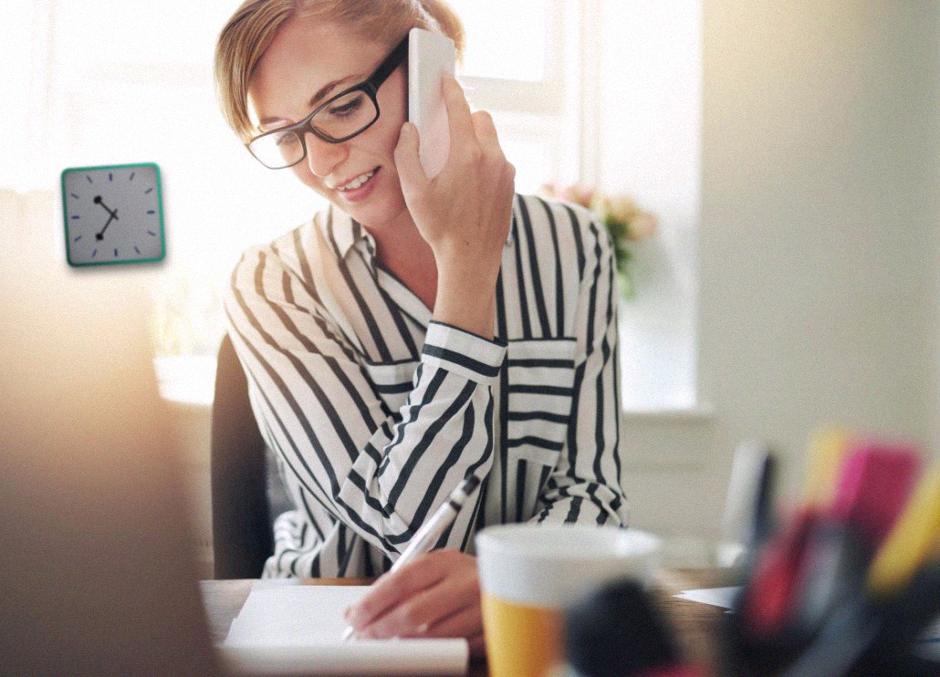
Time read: 10.36
